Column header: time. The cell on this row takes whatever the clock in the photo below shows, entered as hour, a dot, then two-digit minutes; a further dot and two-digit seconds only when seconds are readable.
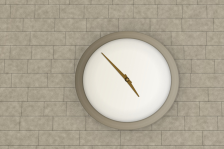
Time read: 4.53
